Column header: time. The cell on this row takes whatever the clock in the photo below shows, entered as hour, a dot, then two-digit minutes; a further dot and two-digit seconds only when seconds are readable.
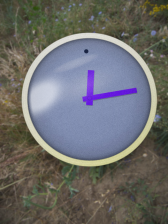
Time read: 12.14
